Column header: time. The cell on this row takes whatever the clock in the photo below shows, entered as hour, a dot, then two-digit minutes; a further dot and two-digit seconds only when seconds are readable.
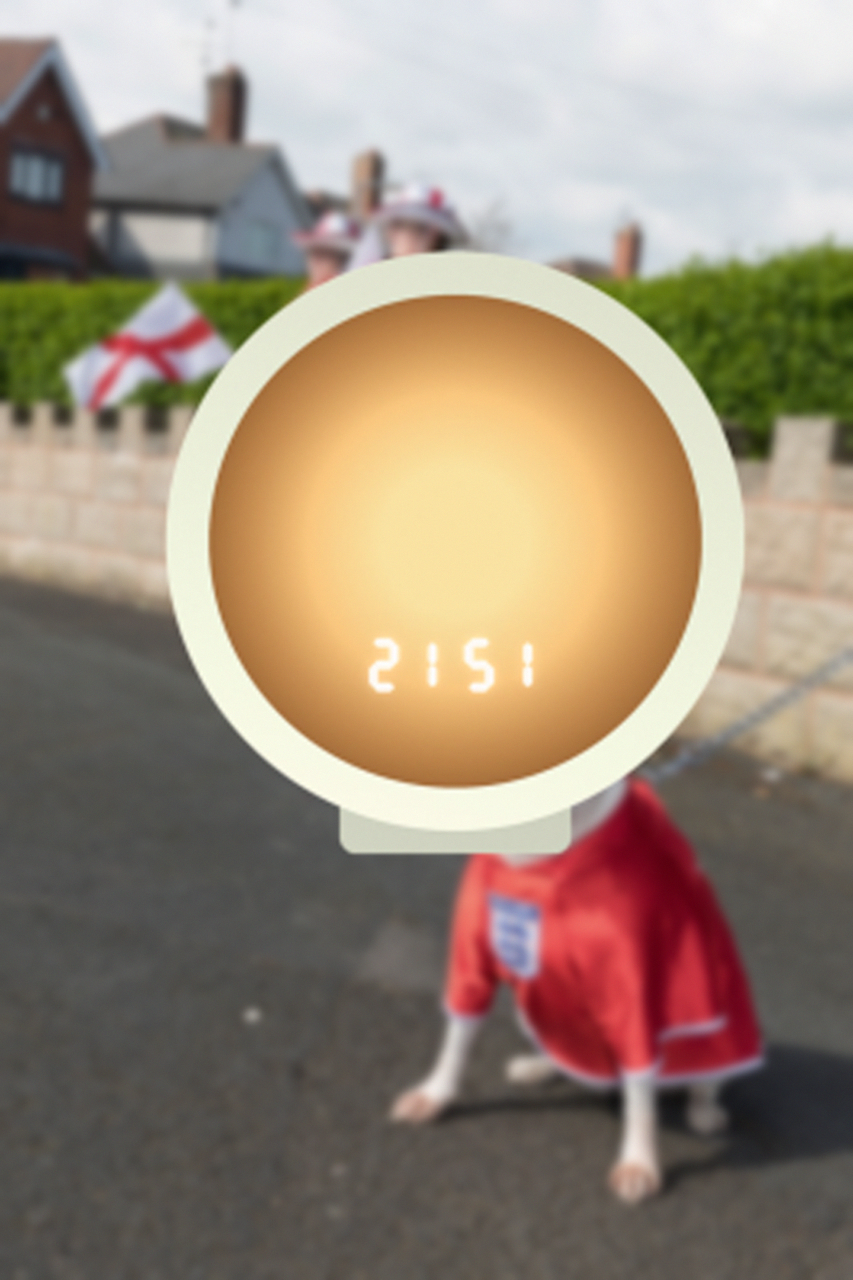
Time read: 21.51
